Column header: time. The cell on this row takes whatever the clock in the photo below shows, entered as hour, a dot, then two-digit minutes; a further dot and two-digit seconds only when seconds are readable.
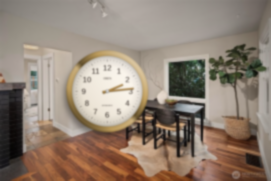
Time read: 2.14
